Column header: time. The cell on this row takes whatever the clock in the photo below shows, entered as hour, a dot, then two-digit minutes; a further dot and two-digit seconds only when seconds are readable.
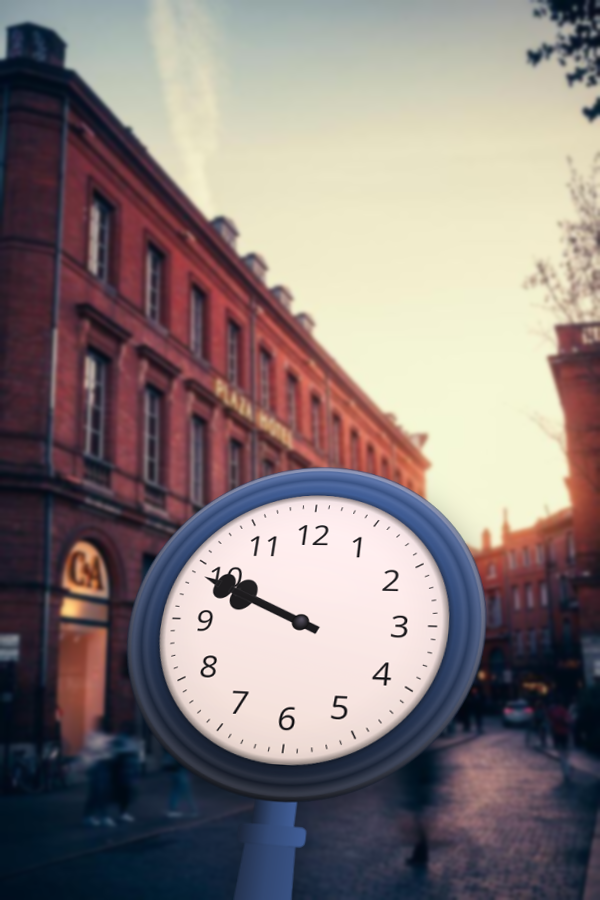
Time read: 9.49
